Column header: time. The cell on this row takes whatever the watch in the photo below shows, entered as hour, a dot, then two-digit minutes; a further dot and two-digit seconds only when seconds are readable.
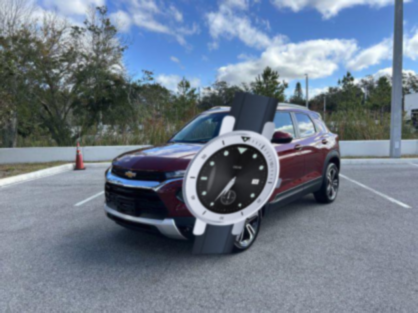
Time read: 6.35
